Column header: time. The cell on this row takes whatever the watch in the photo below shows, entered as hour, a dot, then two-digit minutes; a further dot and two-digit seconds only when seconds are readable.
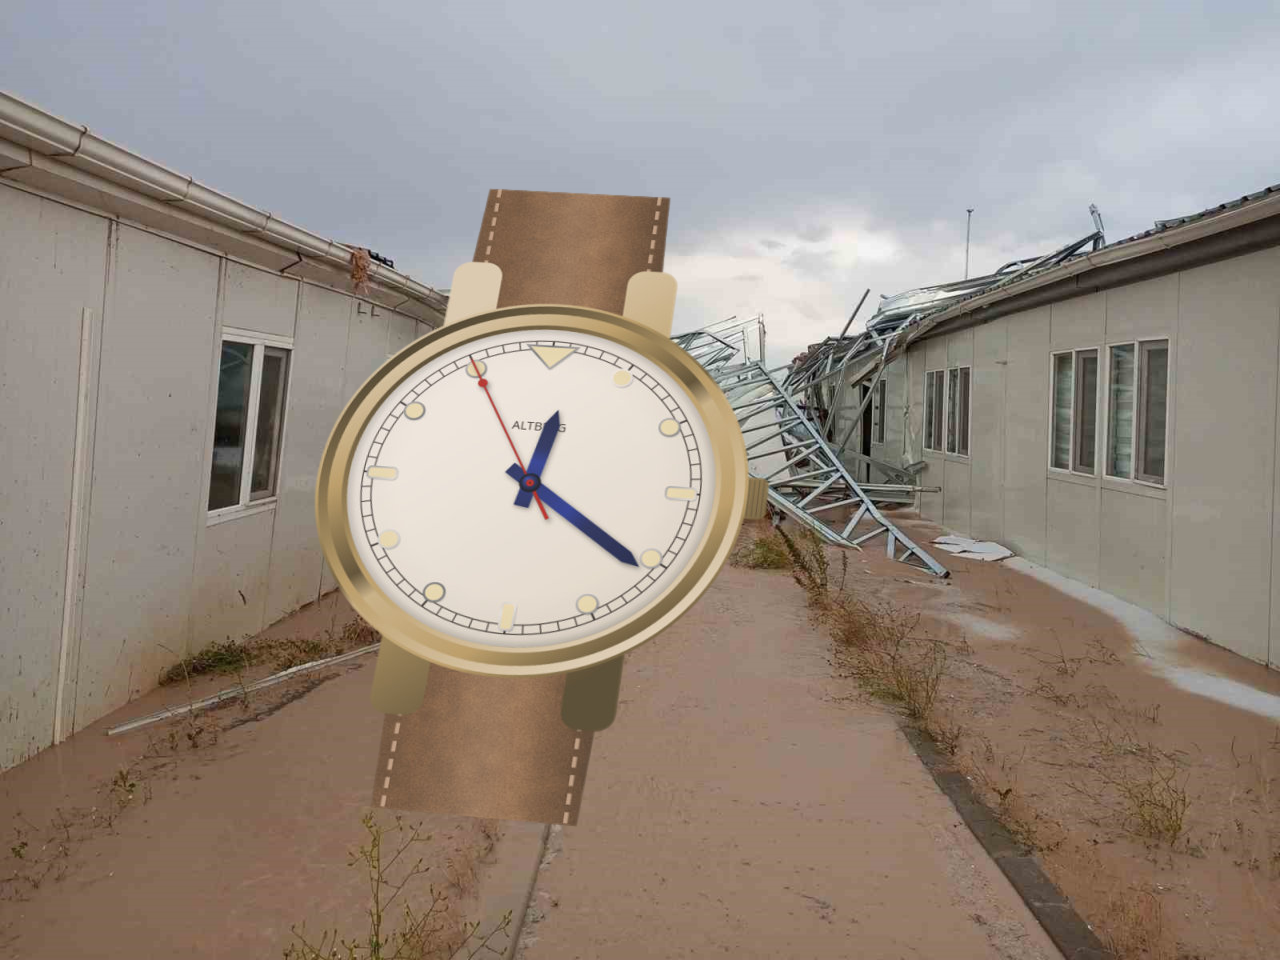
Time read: 12.20.55
